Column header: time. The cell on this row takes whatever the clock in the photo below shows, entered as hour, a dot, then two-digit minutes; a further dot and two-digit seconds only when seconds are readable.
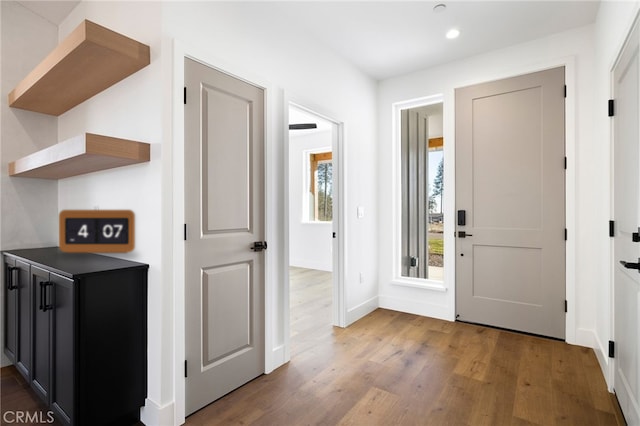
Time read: 4.07
